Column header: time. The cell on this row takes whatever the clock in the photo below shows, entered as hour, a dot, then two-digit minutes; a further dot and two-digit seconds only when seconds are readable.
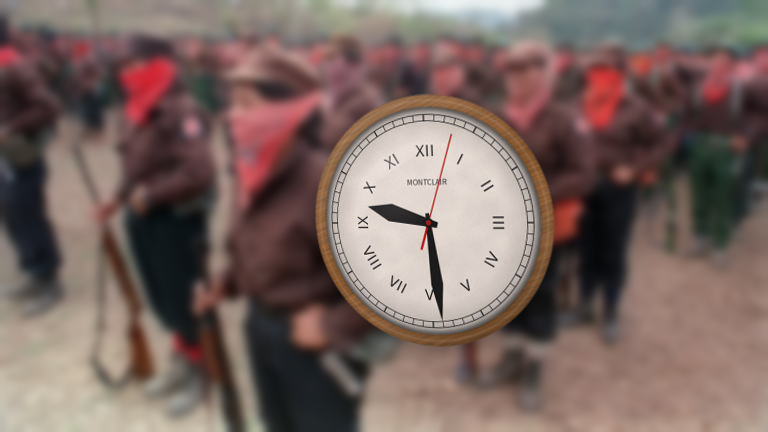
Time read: 9.29.03
